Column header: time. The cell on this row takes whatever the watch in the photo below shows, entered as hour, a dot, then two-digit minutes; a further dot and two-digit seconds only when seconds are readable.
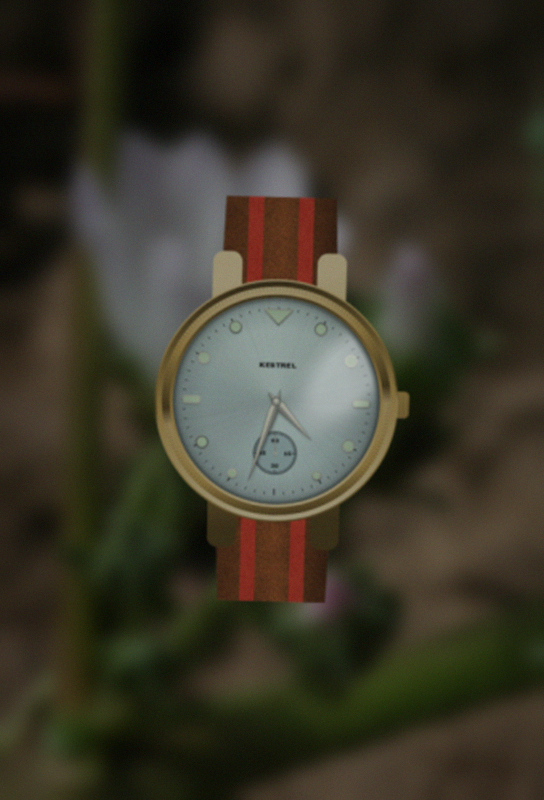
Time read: 4.33
